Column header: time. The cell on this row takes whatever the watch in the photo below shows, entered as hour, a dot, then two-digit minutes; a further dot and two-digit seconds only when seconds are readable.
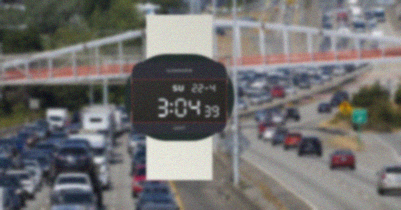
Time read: 3.04.39
